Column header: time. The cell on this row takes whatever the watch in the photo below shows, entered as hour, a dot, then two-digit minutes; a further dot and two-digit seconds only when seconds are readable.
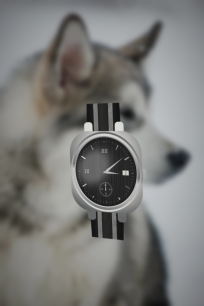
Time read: 3.09
